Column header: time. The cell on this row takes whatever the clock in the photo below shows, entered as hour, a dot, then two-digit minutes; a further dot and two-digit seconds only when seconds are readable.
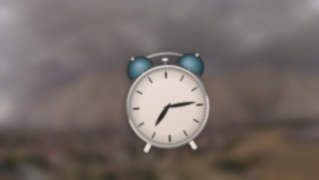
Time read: 7.14
